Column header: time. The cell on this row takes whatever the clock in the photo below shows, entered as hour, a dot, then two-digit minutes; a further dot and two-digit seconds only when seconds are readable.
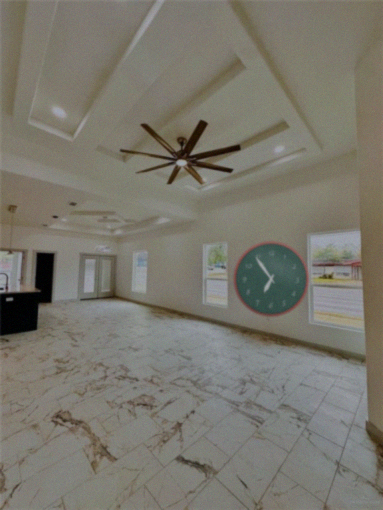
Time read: 6.54
